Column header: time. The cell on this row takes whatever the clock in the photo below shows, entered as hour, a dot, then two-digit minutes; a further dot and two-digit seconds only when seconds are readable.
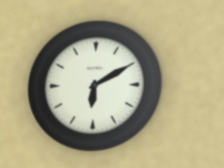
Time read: 6.10
